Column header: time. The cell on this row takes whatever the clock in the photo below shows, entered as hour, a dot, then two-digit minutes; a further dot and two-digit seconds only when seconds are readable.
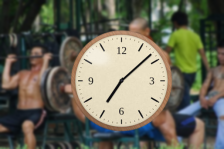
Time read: 7.08
